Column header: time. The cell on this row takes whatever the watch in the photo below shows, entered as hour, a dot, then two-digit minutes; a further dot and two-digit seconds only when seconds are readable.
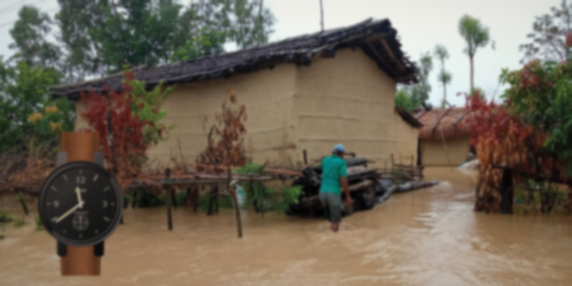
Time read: 11.39
